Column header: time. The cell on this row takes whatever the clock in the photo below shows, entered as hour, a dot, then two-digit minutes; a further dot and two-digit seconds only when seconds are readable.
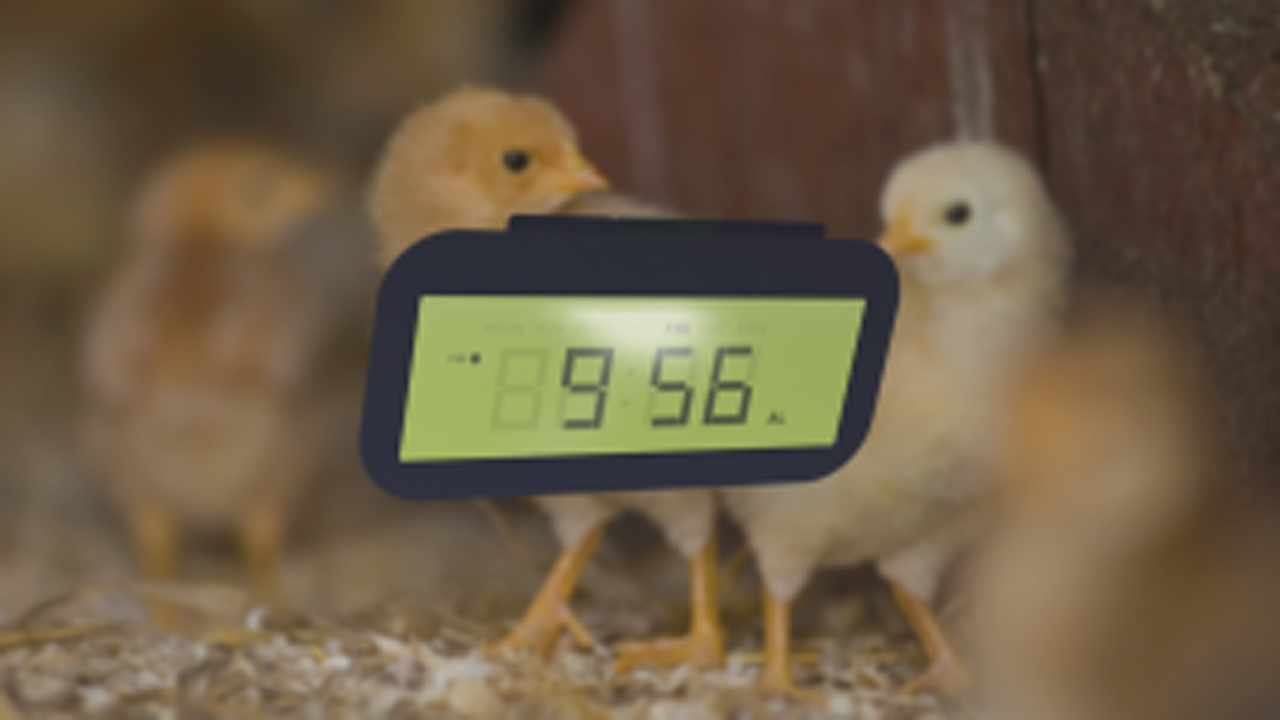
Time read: 9.56
